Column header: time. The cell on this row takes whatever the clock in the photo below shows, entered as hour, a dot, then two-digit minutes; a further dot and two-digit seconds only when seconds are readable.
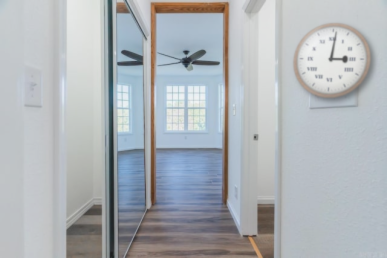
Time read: 3.01
